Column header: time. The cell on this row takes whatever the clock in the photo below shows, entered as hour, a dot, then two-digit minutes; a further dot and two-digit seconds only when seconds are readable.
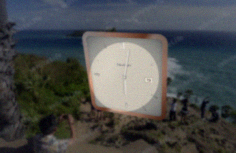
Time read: 6.02
